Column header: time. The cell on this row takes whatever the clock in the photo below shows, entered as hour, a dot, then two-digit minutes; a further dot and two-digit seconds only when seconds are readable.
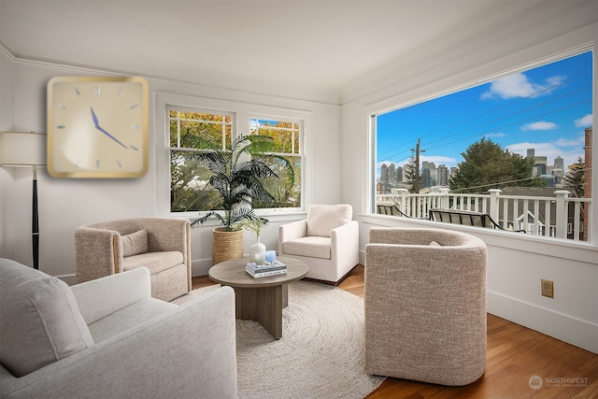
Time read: 11.21
